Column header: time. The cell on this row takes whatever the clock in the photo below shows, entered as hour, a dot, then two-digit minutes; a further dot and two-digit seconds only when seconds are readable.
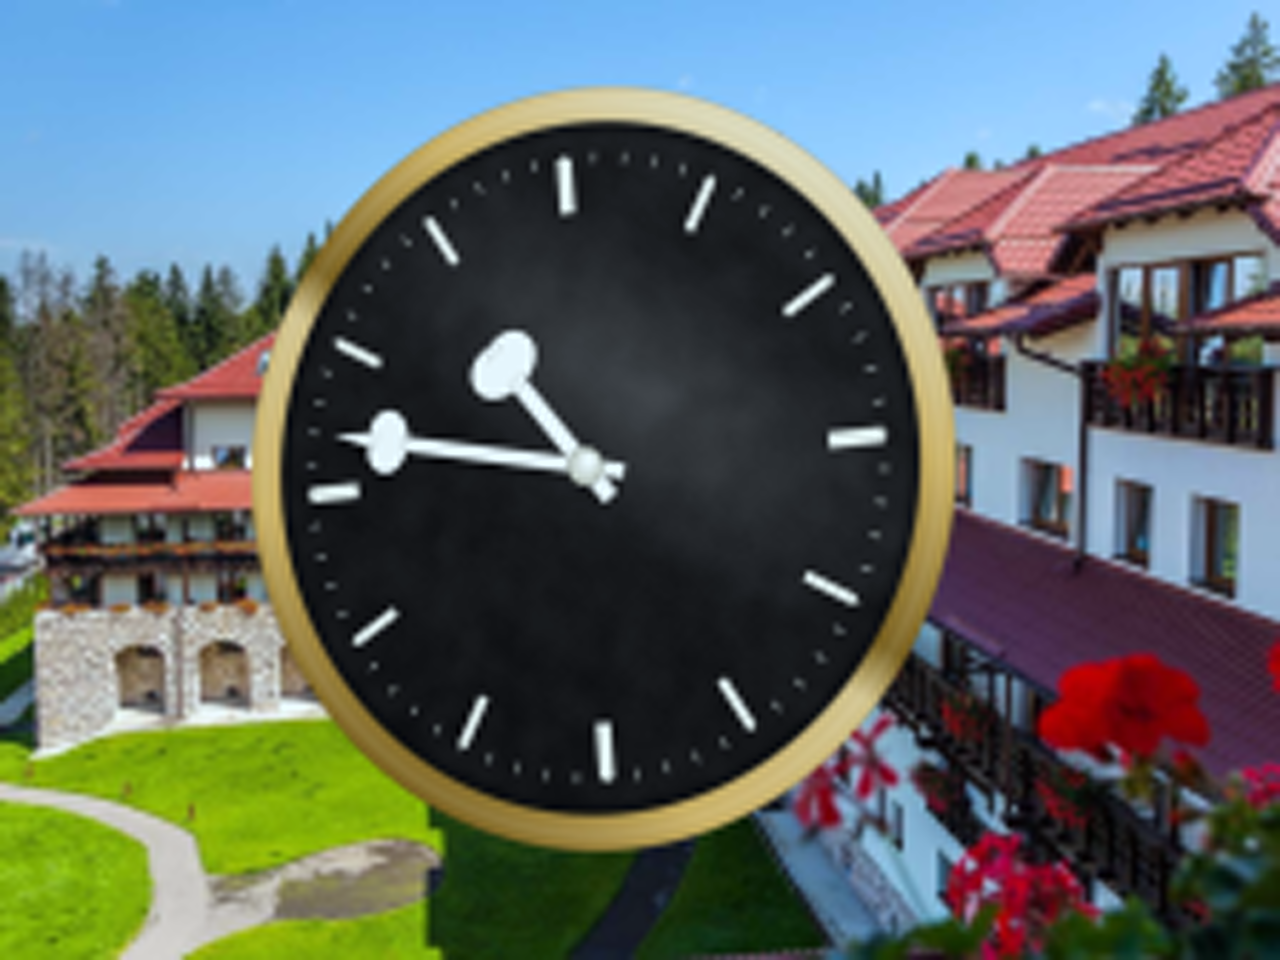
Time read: 10.47
